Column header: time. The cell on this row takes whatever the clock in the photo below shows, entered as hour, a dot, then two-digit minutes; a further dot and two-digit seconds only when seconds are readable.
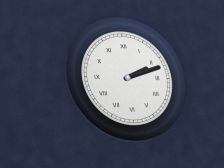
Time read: 2.12
